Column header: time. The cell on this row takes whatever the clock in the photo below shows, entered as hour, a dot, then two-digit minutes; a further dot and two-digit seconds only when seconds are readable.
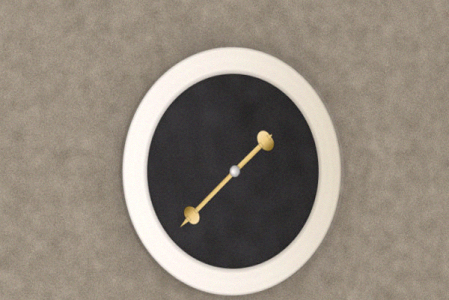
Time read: 1.38
